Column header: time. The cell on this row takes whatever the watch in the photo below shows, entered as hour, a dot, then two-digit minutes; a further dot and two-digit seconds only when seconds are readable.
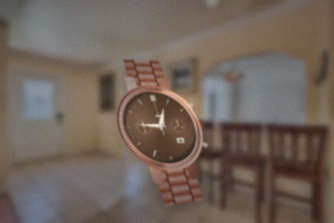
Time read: 12.46
